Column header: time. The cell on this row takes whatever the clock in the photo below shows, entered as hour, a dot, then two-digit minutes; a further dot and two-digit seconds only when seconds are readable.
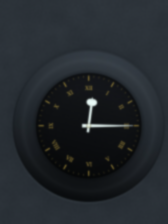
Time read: 12.15
